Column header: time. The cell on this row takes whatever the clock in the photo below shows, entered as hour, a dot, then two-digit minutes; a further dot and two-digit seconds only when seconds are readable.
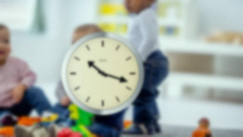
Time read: 10.18
